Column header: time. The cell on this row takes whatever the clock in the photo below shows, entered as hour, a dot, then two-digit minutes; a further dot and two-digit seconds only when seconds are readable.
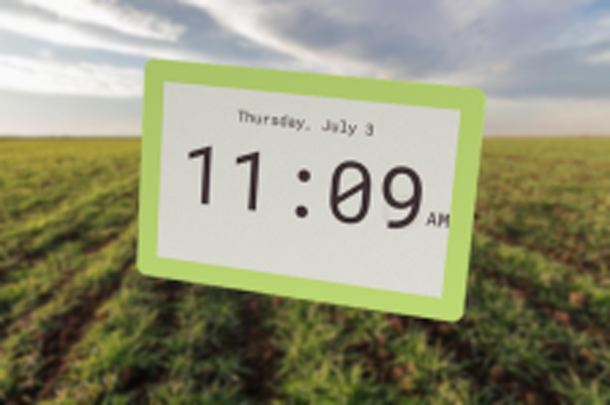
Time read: 11.09
